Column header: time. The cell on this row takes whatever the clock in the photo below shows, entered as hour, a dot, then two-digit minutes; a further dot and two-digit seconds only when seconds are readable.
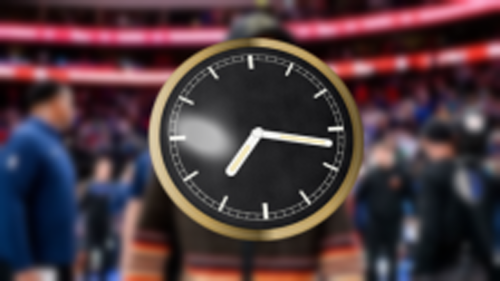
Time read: 7.17
